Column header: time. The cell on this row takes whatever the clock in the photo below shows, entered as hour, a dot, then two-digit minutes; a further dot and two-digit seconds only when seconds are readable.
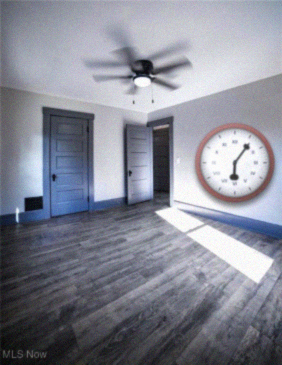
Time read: 6.06
